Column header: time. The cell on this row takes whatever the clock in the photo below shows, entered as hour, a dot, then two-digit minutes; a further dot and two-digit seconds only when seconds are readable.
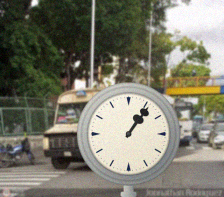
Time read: 1.06
